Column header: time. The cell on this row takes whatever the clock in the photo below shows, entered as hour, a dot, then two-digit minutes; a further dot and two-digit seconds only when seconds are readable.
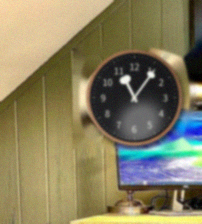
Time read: 11.06
